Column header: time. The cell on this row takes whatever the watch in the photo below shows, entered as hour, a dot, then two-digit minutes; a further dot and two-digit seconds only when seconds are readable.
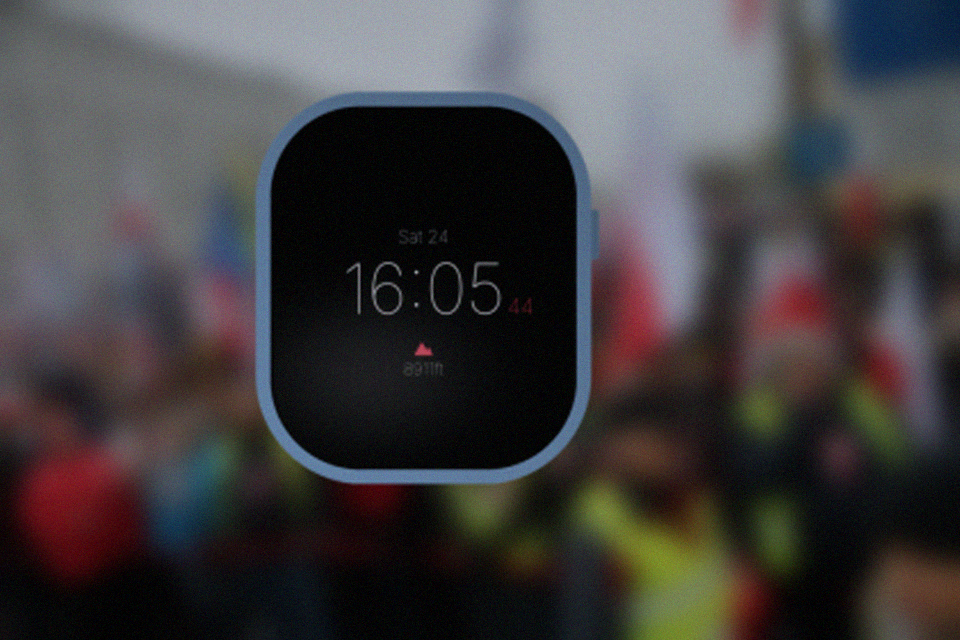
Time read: 16.05.44
